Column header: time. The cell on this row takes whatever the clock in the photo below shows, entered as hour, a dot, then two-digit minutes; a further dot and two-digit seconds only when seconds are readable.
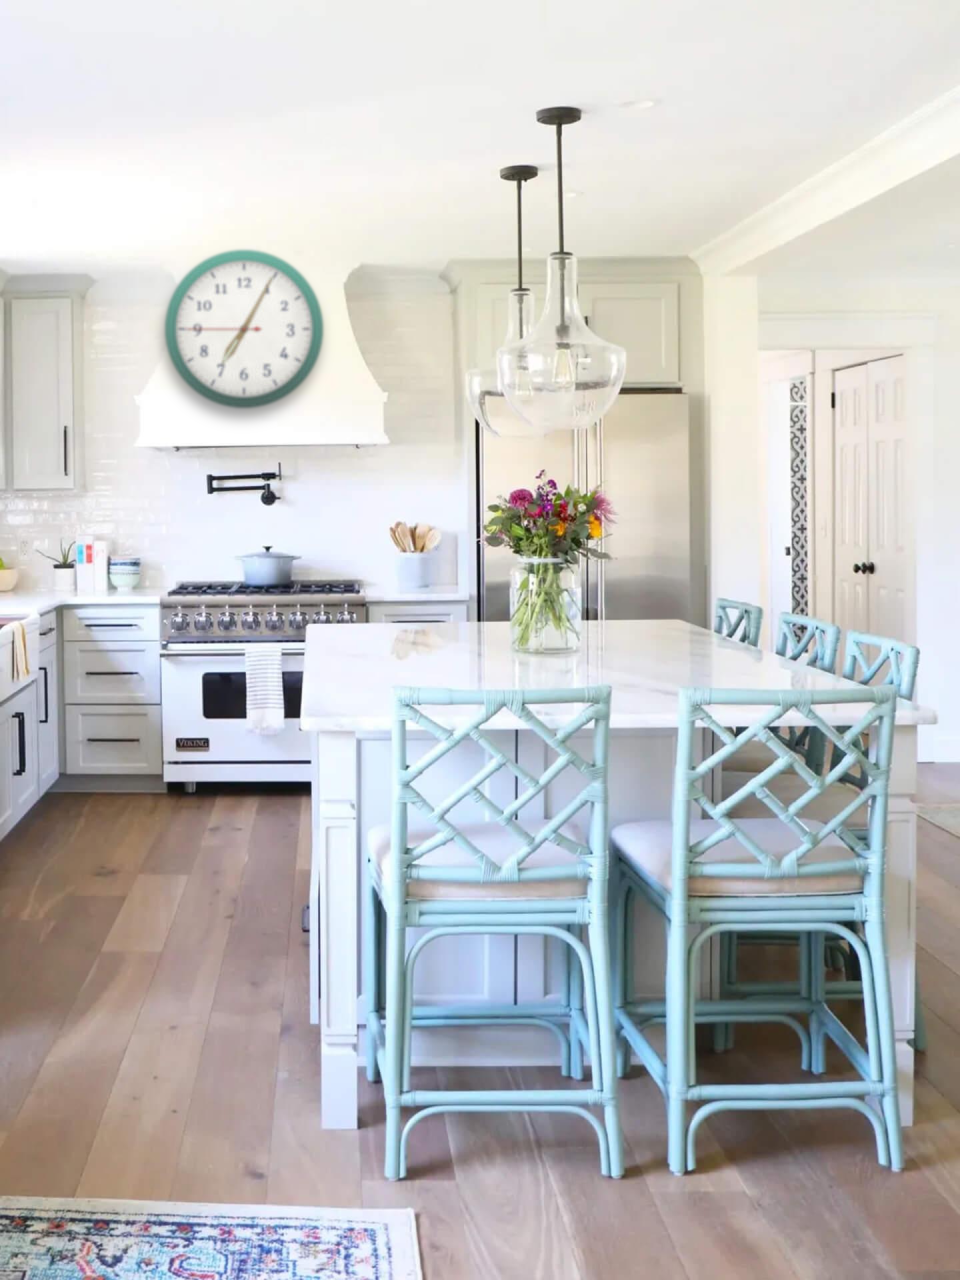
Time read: 7.04.45
